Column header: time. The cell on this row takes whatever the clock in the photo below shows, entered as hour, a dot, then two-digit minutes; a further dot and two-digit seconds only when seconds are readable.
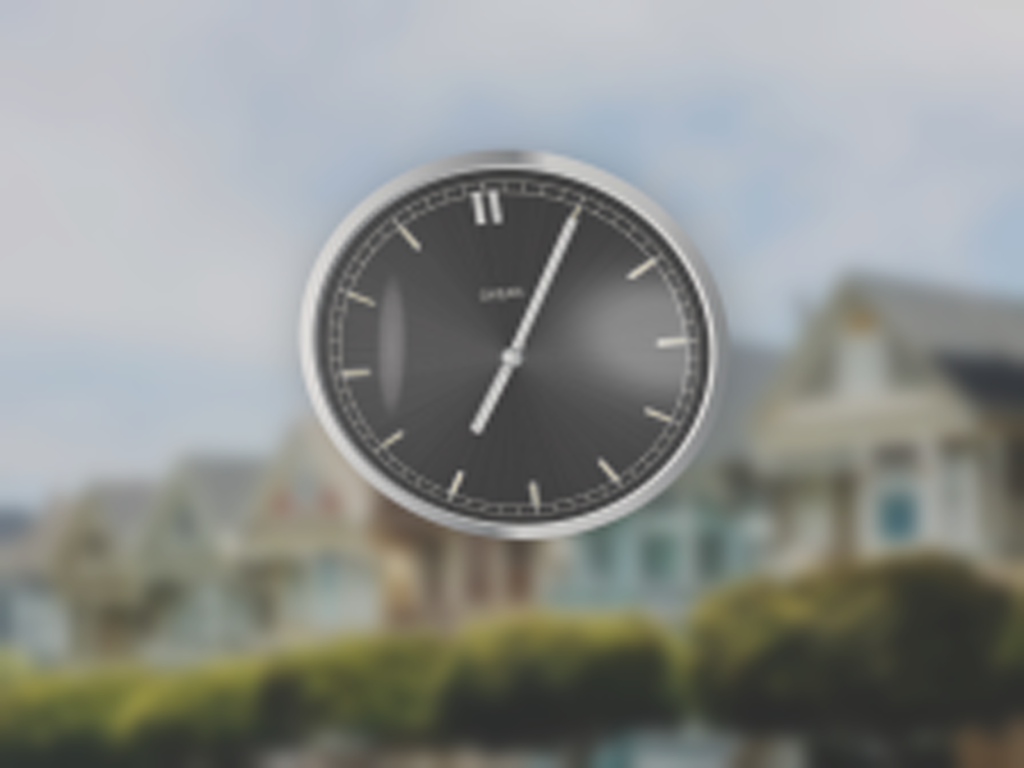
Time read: 7.05
